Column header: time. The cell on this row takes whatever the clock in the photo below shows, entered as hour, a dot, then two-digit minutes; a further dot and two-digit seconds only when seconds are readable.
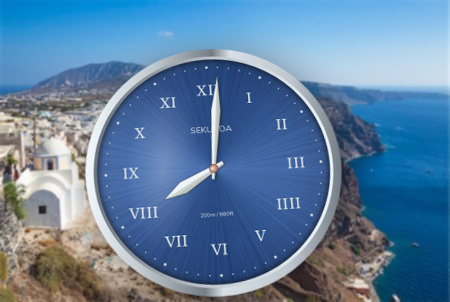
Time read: 8.01
